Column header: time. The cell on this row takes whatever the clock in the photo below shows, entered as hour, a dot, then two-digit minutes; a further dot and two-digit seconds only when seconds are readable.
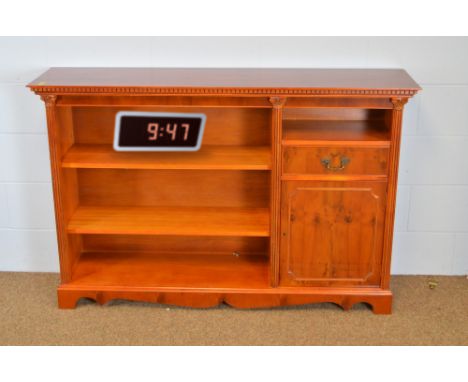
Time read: 9.47
